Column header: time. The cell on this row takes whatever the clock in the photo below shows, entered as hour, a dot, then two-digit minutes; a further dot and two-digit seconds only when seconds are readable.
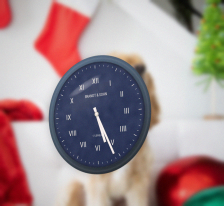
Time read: 5.26
